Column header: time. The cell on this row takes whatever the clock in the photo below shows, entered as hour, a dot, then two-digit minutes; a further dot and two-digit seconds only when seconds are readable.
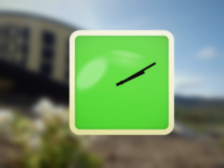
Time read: 2.10
